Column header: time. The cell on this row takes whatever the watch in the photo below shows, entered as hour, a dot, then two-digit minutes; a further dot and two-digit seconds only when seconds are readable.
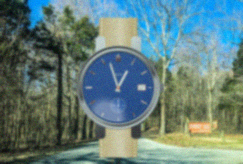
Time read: 12.57
